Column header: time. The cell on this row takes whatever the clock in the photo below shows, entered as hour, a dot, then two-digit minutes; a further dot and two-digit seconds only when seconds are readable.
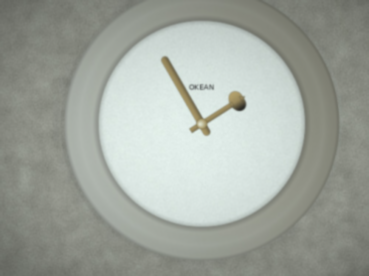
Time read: 1.55
